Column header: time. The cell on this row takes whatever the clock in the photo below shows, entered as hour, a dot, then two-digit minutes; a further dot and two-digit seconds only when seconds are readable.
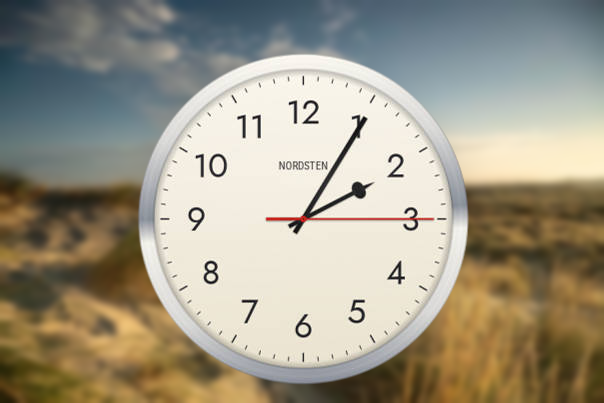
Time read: 2.05.15
